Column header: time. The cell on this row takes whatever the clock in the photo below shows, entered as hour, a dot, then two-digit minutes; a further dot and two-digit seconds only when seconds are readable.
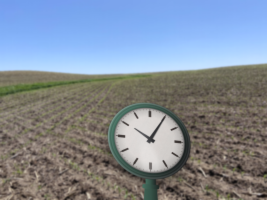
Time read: 10.05
